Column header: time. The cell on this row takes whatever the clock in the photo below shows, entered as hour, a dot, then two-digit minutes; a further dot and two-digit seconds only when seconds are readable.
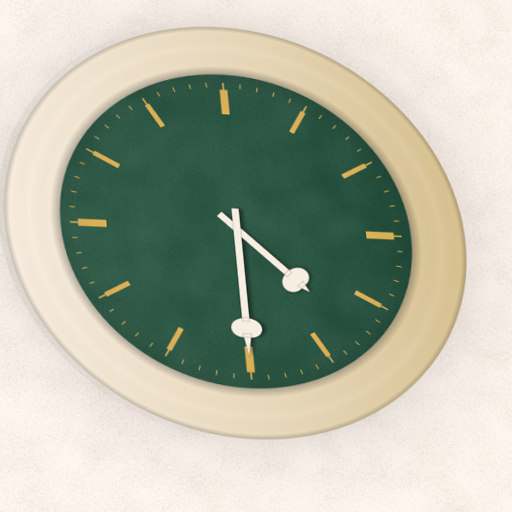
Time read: 4.30
